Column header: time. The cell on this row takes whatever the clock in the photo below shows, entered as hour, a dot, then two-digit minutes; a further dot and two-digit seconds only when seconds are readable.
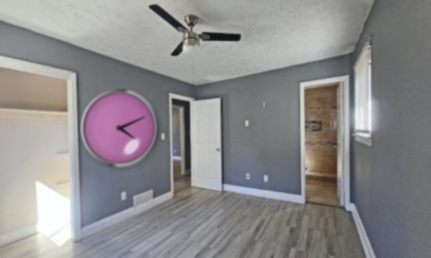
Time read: 4.11
